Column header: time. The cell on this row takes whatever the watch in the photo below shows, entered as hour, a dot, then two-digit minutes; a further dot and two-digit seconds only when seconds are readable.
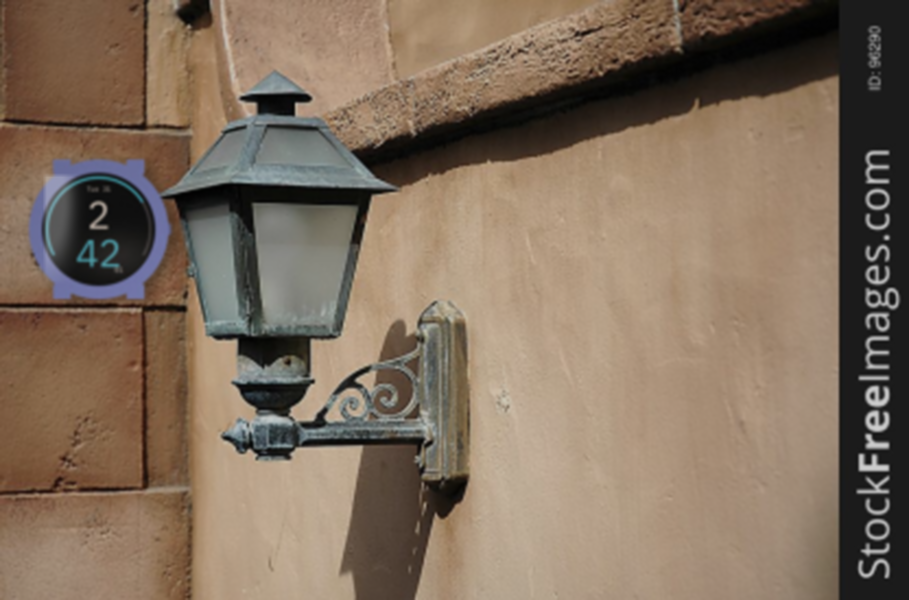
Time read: 2.42
